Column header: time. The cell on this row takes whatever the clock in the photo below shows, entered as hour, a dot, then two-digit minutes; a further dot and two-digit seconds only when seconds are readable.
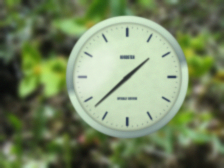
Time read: 1.38
